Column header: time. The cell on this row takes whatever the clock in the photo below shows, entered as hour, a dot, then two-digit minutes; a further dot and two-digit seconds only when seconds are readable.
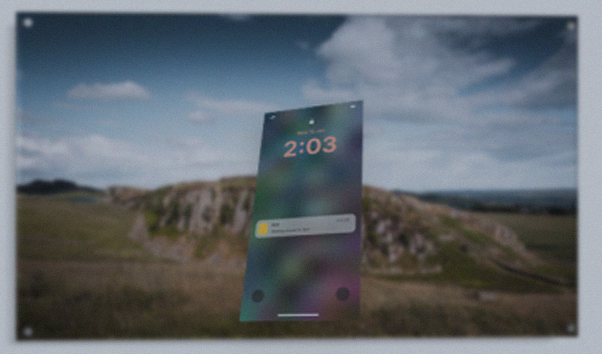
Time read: 2.03
